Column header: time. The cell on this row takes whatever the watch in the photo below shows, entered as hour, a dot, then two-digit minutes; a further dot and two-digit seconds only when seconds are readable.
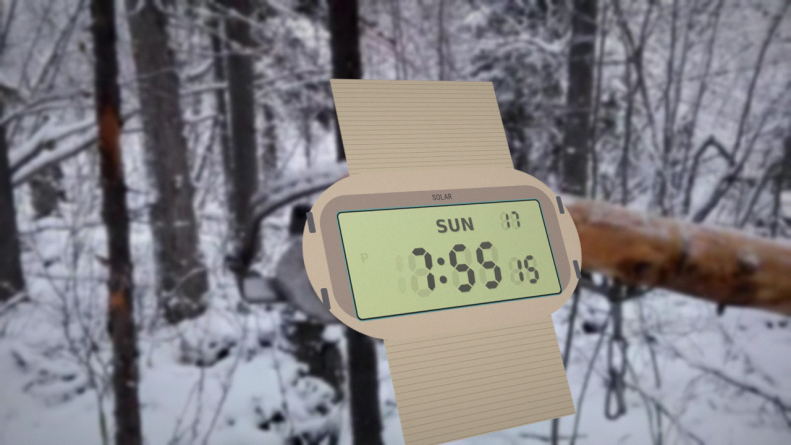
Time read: 7.55.15
